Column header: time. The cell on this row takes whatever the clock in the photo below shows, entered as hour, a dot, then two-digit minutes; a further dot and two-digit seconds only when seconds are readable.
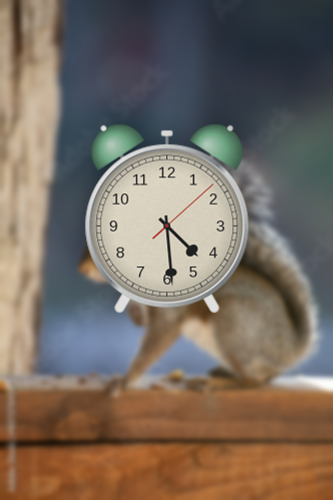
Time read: 4.29.08
